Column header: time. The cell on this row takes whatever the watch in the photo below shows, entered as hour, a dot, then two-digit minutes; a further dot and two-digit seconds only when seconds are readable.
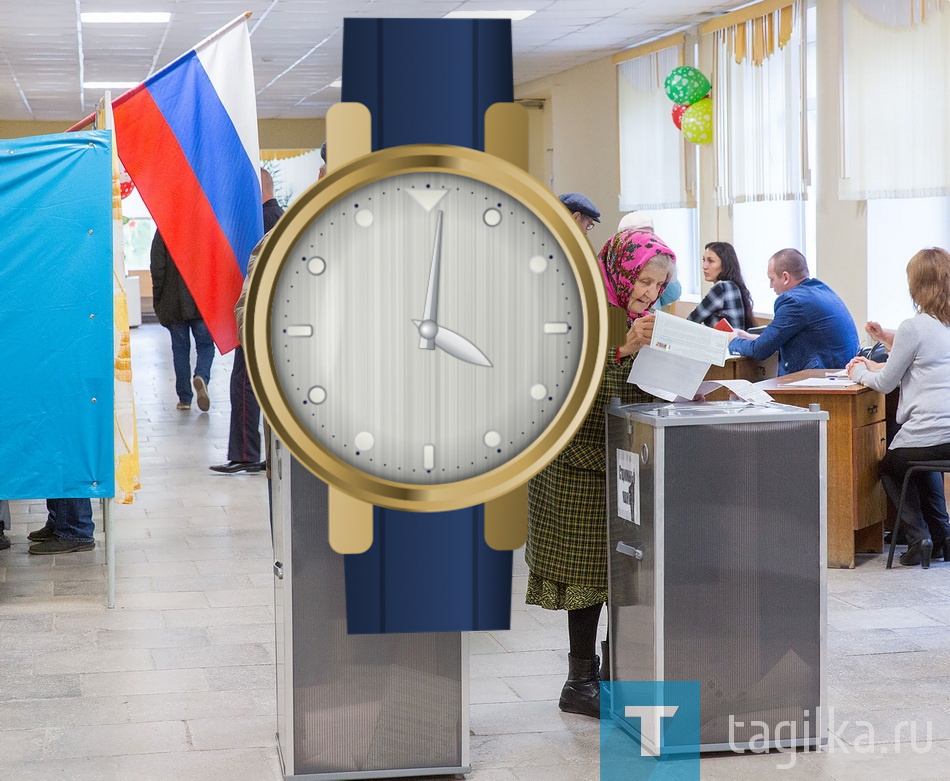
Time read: 4.01
